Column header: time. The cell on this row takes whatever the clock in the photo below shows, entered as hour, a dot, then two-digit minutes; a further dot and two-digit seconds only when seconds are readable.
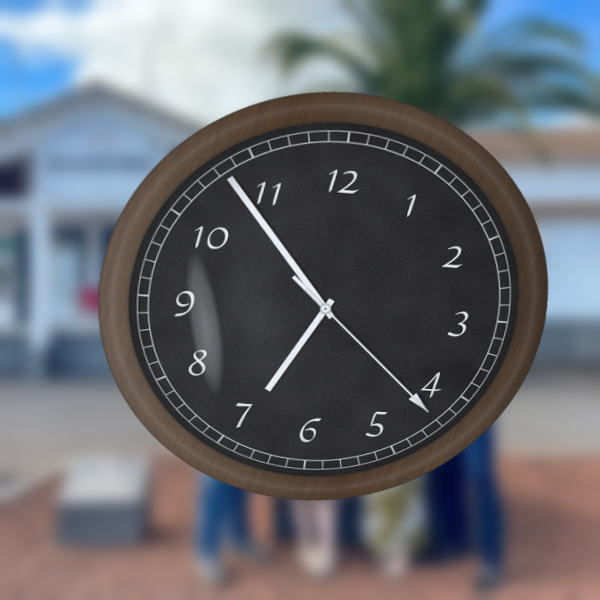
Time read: 6.53.22
